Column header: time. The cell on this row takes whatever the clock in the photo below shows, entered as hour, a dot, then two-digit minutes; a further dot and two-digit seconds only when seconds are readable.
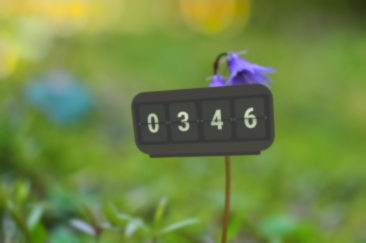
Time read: 3.46
